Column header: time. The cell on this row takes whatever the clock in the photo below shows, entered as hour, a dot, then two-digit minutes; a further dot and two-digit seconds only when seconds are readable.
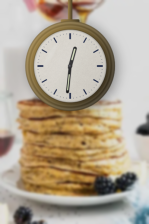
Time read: 12.31
